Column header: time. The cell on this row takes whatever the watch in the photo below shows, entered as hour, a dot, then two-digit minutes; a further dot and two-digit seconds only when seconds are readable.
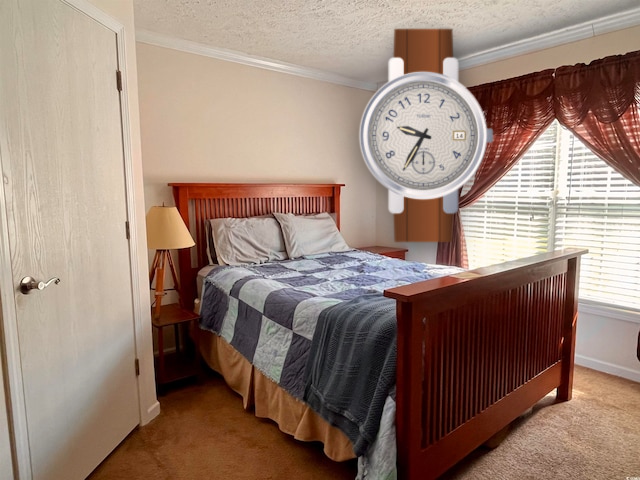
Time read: 9.35
